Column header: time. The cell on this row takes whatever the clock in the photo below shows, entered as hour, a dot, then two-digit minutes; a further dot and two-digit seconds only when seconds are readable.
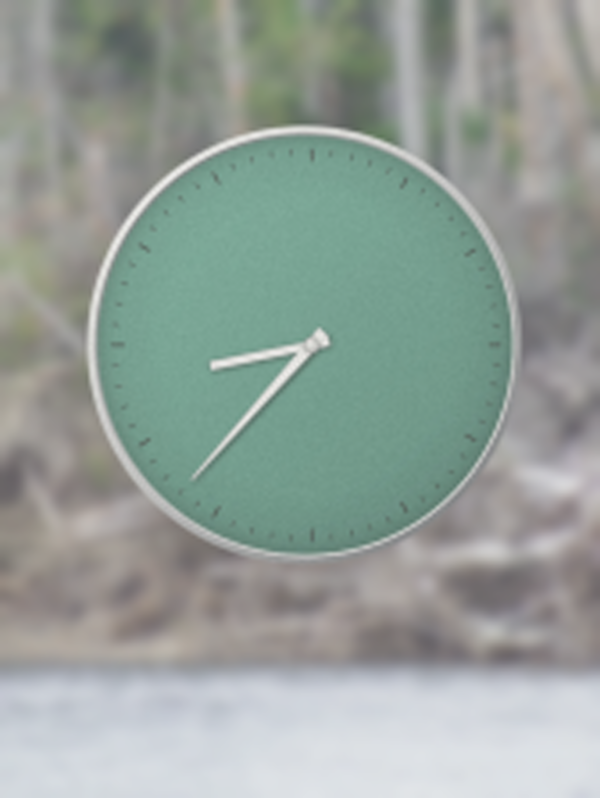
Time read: 8.37
